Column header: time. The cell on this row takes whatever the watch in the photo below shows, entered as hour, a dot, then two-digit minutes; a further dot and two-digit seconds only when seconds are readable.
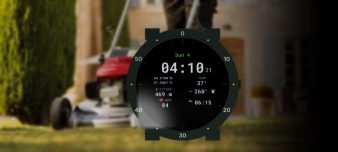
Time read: 4.10
